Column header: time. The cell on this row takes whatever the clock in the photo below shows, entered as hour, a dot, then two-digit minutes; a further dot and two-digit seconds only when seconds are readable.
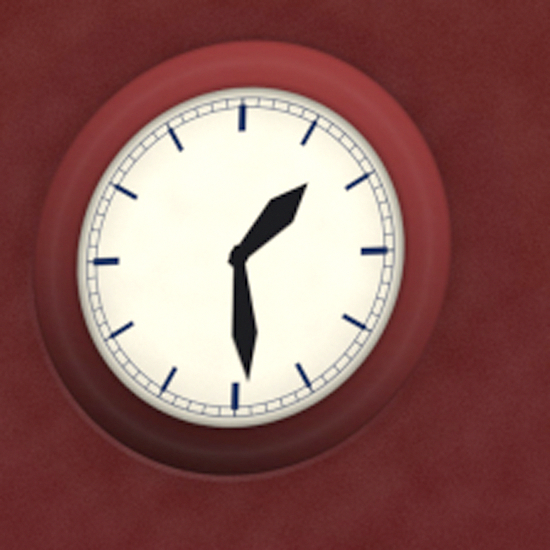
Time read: 1.29
